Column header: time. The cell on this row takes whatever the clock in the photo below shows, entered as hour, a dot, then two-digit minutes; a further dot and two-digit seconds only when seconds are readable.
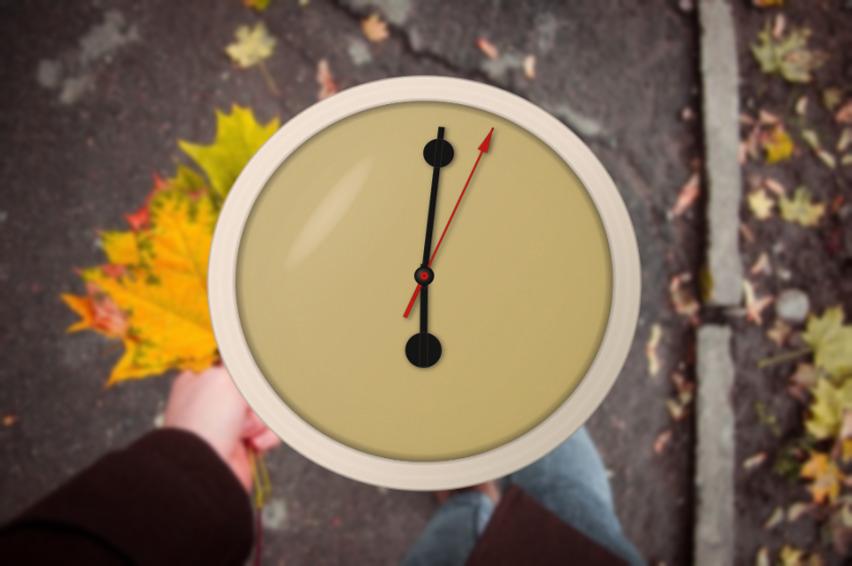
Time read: 6.01.04
